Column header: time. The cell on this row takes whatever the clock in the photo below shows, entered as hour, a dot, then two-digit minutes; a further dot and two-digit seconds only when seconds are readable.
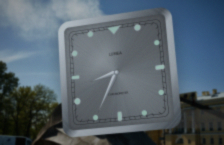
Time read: 8.35
